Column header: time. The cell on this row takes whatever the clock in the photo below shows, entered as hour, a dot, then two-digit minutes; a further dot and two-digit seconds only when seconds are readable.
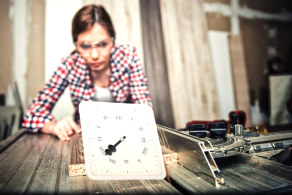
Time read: 7.38
